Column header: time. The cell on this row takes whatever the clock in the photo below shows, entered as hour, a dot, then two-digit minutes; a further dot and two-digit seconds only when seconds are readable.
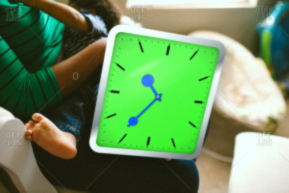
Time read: 10.36
